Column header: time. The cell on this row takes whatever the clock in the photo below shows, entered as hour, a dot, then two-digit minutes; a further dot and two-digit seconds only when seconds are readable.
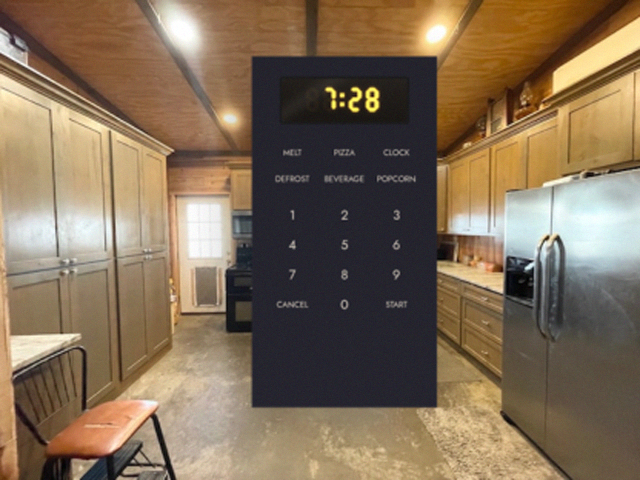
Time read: 7.28
